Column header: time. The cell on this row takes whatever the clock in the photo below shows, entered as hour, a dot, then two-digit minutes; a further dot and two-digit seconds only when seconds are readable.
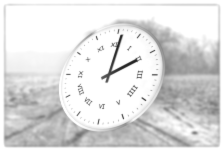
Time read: 2.01
